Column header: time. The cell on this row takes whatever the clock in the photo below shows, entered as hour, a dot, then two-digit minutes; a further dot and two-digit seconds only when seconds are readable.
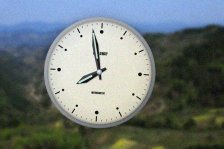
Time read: 7.58
